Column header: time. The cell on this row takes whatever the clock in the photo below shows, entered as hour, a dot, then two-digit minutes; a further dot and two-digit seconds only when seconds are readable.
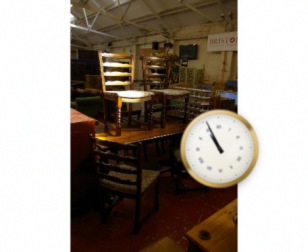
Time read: 10.56
